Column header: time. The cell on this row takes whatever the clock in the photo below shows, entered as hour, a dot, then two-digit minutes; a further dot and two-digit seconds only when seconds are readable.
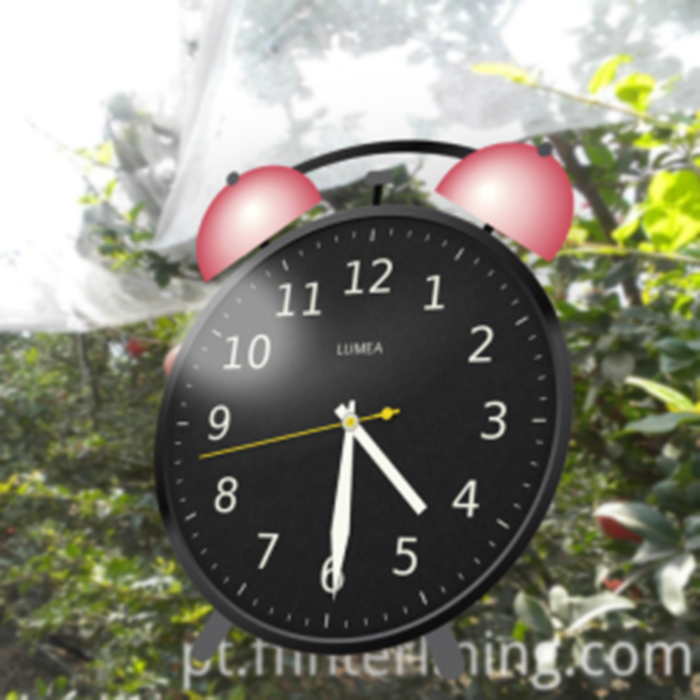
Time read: 4.29.43
